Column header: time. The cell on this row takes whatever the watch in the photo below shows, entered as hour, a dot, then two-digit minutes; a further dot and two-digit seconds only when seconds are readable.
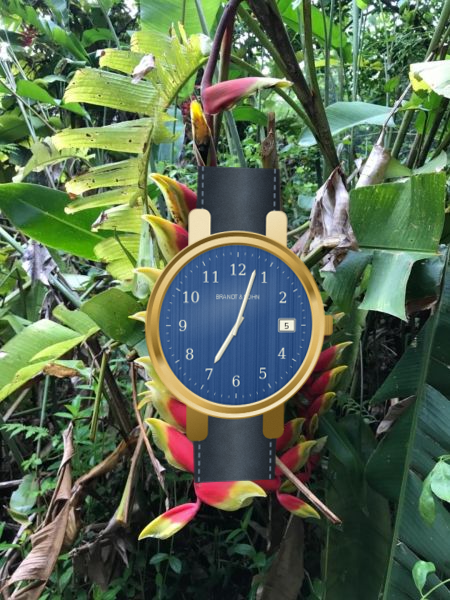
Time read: 7.03
